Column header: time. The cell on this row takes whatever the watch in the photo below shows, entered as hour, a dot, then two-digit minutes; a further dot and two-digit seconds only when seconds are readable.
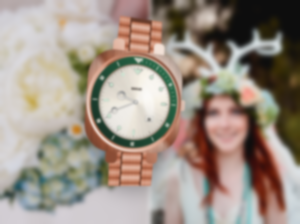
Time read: 9.41
